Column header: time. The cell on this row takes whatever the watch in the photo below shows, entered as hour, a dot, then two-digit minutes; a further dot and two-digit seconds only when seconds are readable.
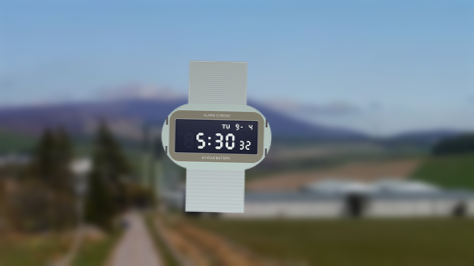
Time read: 5.30.32
